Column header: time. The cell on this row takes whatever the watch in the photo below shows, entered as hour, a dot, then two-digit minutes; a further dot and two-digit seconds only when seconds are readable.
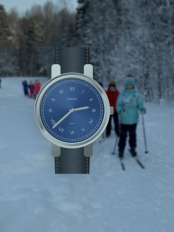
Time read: 2.38
